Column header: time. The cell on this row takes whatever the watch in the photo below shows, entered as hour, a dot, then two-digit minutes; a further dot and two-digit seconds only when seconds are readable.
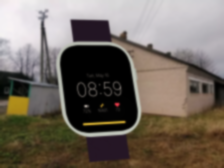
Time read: 8.59
